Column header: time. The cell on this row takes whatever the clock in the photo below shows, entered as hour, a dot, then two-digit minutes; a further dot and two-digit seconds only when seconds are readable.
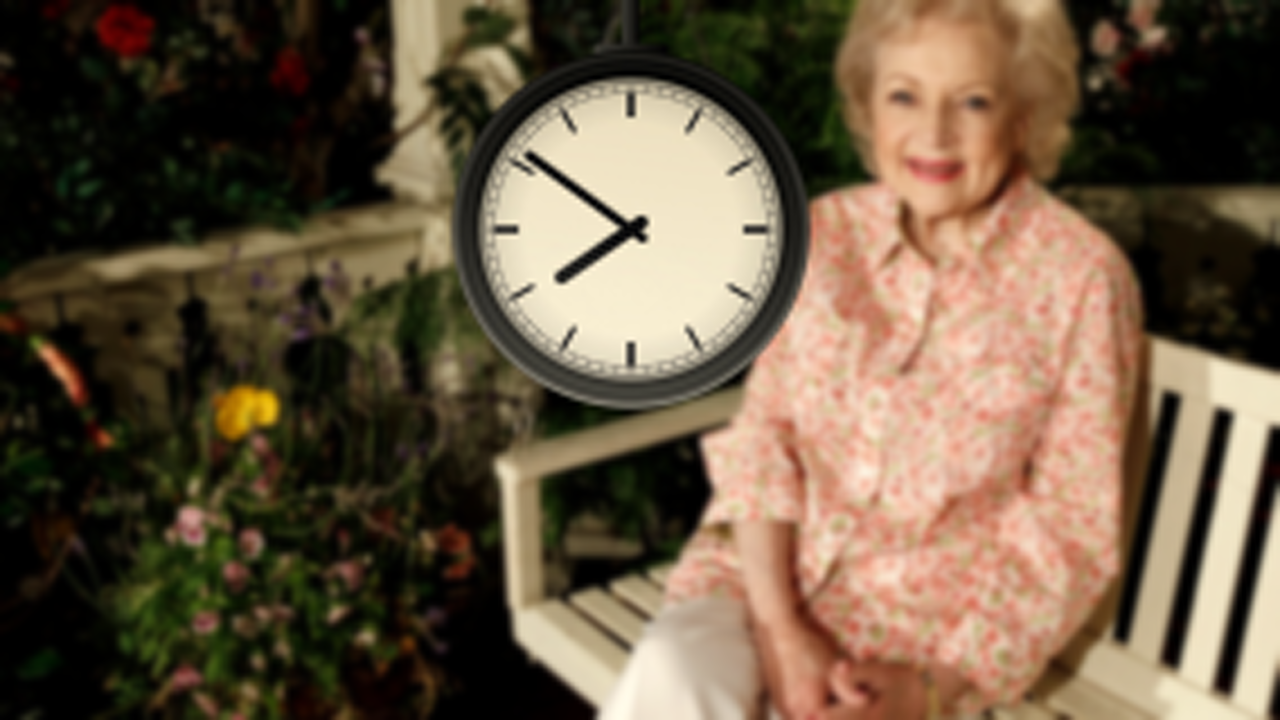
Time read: 7.51
